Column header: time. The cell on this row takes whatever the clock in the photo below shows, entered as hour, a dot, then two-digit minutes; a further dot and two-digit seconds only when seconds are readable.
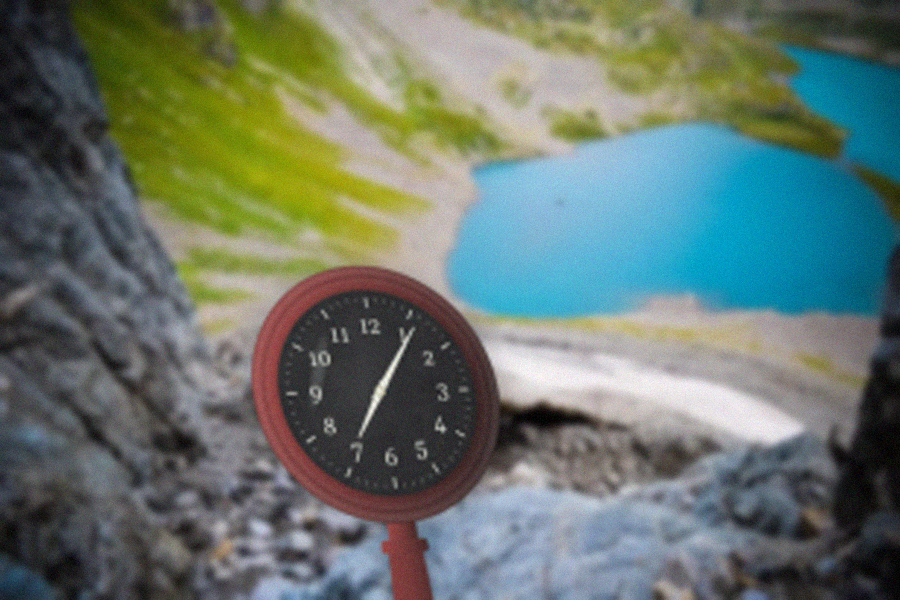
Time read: 7.06
